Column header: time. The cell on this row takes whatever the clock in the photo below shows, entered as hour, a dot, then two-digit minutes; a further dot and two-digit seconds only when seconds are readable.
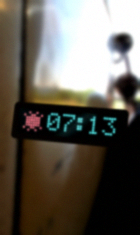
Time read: 7.13
